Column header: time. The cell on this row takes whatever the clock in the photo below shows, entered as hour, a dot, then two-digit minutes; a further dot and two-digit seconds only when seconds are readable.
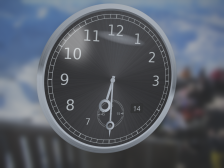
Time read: 6.30
